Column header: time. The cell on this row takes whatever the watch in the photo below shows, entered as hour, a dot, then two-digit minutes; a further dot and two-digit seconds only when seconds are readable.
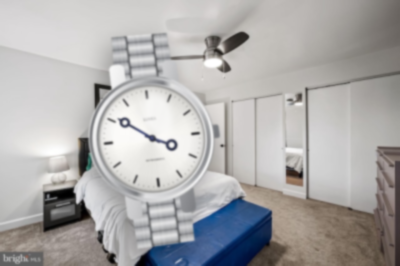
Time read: 3.51
